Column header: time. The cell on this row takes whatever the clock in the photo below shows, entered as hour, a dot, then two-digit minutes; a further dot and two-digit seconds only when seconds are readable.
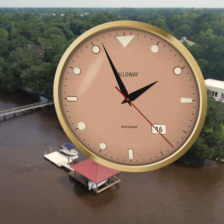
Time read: 1.56.23
